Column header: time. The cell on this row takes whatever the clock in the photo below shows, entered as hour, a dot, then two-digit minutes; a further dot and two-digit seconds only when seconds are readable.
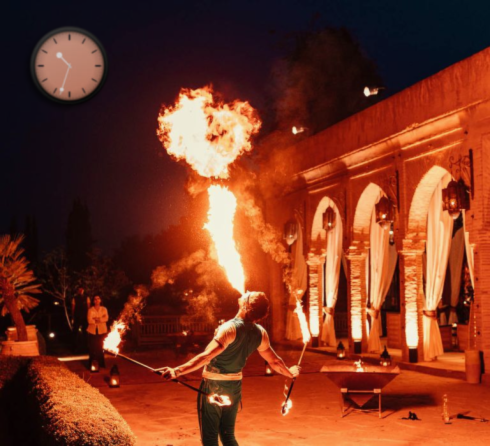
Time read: 10.33
